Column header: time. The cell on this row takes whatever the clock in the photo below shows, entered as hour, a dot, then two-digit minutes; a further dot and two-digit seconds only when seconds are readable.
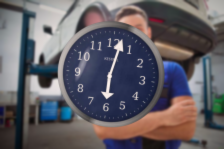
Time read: 6.02
